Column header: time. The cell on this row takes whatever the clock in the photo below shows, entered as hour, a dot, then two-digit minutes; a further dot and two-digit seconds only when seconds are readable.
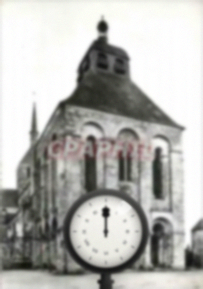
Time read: 12.00
